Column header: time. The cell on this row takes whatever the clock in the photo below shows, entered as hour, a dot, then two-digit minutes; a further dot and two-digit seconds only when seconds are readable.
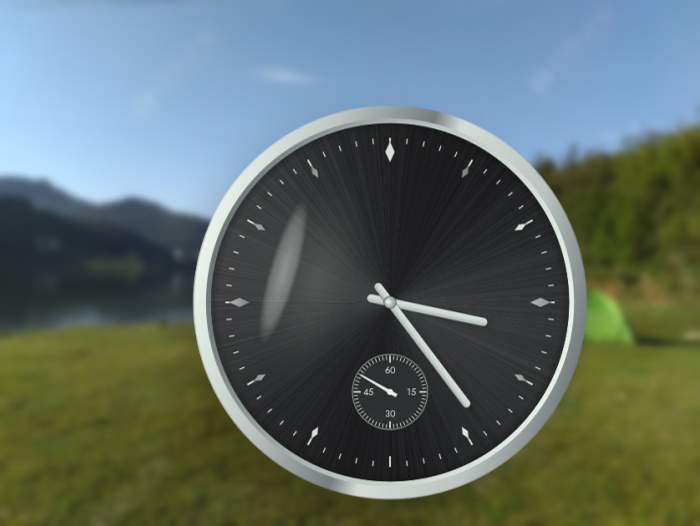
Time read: 3.23.50
